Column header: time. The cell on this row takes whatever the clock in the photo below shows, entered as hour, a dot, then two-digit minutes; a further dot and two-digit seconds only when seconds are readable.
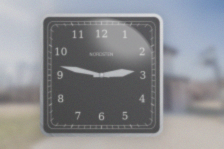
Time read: 2.47
